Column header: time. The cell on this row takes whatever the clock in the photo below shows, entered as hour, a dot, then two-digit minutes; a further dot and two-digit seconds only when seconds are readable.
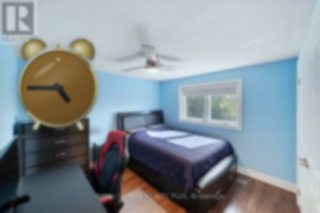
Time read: 4.45
